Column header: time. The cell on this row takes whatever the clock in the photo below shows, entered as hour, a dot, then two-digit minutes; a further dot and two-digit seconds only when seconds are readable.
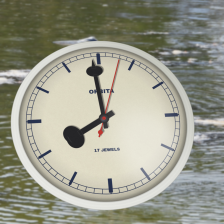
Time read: 7.59.03
